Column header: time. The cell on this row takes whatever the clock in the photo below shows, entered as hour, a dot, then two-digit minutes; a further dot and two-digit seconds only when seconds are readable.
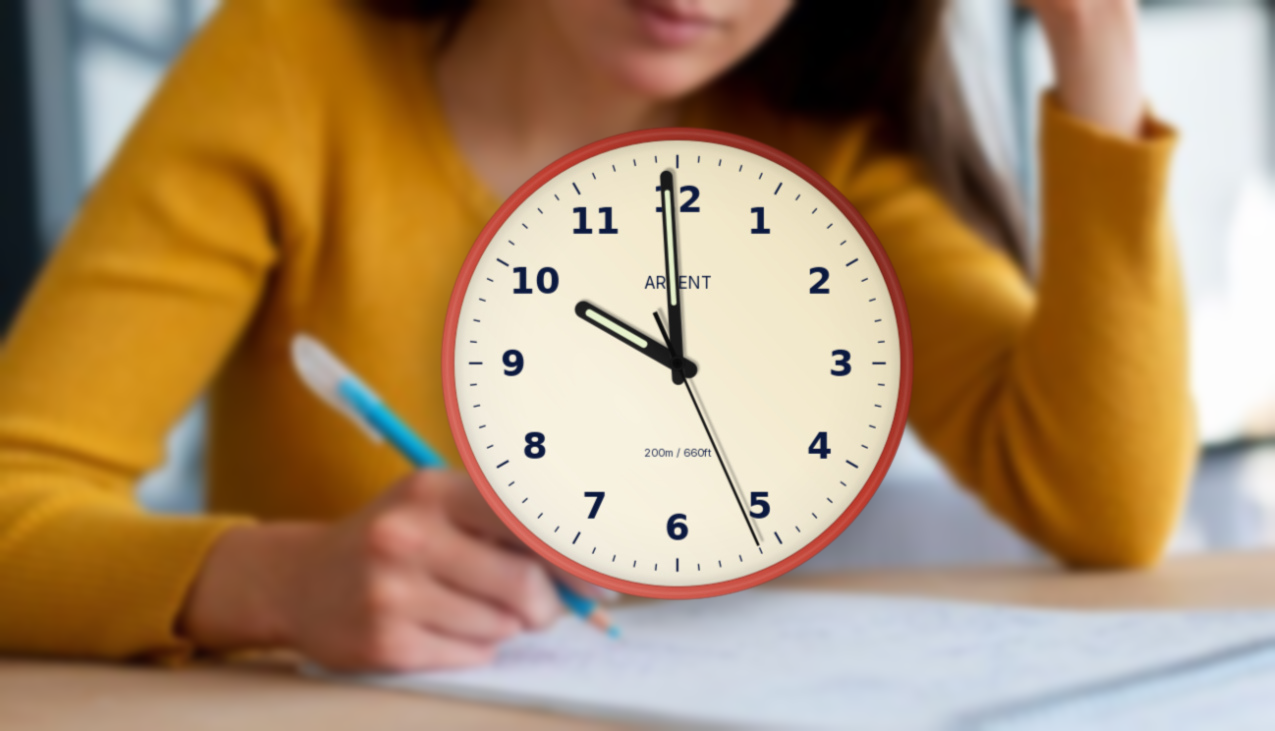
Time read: 9.59.26
